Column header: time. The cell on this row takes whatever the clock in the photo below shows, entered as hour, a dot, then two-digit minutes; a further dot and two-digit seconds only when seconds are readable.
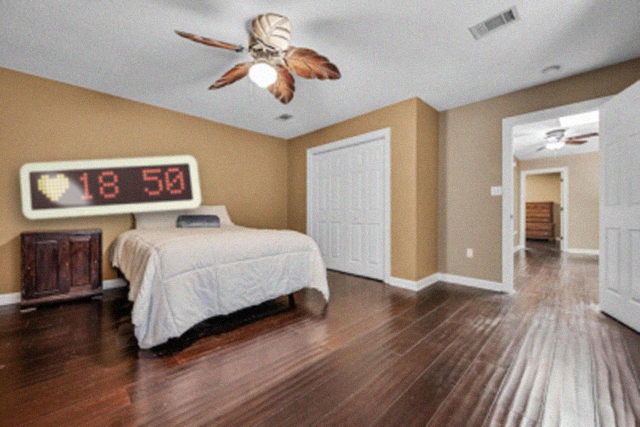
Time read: 18.50
